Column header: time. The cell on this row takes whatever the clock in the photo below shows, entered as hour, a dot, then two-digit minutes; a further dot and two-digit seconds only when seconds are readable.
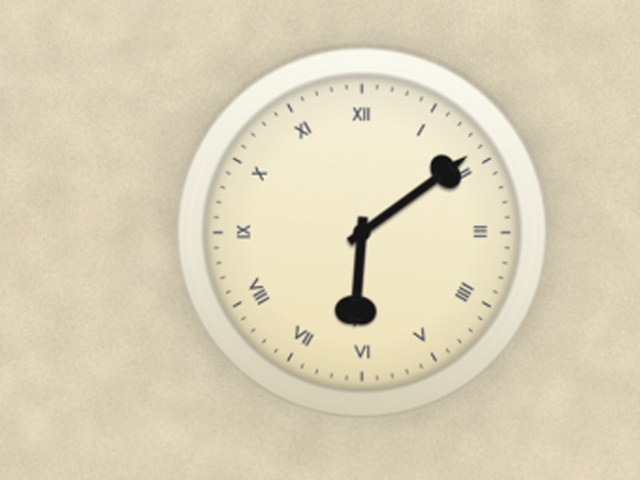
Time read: 6.09
